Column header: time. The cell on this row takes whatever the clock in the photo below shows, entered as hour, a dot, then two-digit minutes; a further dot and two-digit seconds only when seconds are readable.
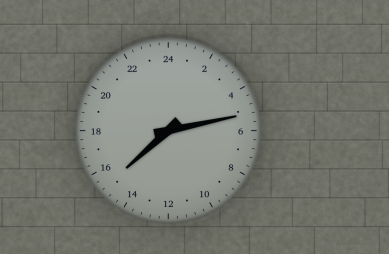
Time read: 15.13
